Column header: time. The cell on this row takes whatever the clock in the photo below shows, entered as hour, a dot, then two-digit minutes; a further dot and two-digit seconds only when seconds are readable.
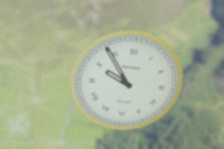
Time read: 9.54
